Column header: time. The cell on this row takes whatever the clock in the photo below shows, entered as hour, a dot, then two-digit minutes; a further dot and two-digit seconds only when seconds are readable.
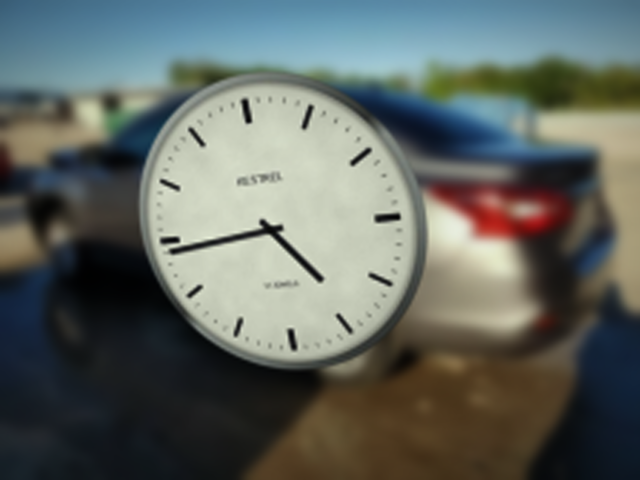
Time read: 4.44
